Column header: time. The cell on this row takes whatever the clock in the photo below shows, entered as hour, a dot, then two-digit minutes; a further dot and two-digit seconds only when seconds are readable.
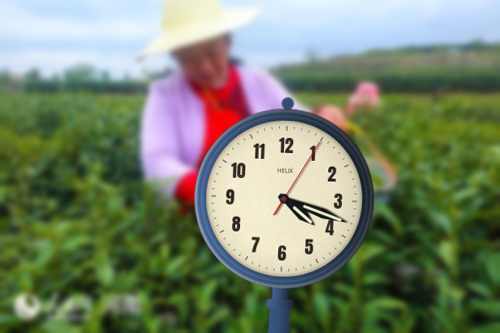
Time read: 4.18.05
